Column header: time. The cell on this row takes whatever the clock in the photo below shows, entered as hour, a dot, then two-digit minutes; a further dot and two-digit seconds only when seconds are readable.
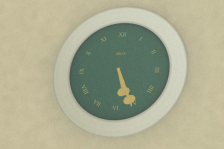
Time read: 5.26
